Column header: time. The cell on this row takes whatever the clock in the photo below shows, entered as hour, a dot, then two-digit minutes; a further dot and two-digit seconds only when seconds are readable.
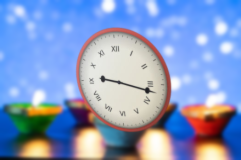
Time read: 9.17
